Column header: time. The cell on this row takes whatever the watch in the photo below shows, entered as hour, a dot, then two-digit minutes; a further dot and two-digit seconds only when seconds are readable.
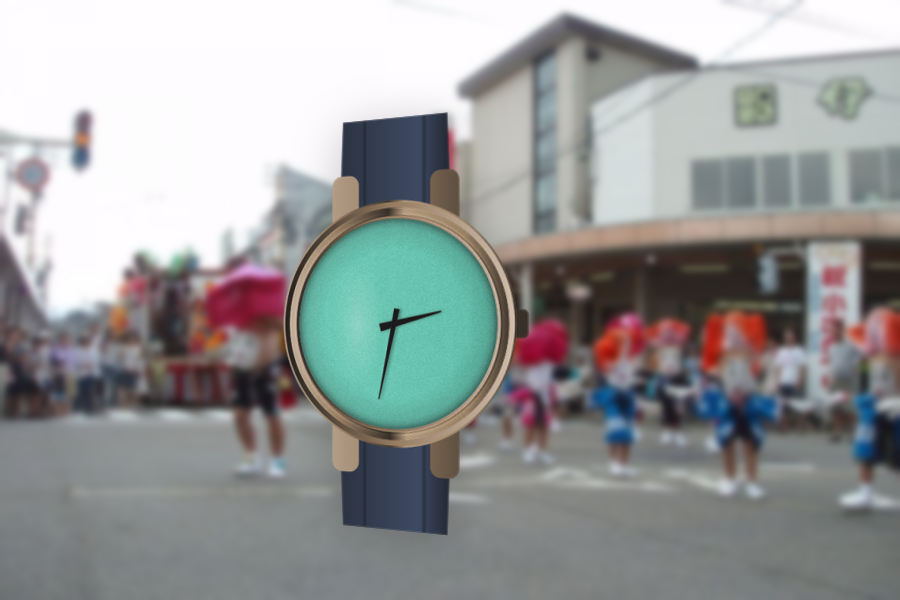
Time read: 2.32
